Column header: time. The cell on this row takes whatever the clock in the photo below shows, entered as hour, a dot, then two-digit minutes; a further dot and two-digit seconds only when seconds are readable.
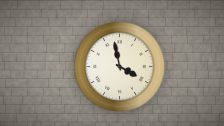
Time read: 3.58
